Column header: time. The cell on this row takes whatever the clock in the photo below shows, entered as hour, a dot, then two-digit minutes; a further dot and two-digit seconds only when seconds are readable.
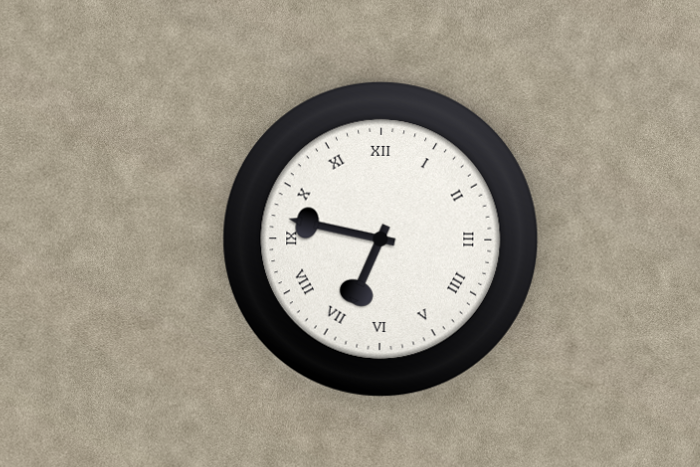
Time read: 6.47
